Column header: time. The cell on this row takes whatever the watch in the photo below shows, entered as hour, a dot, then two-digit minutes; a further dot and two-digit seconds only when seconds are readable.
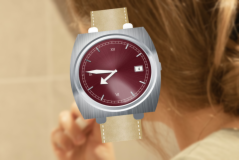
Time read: 7.46
